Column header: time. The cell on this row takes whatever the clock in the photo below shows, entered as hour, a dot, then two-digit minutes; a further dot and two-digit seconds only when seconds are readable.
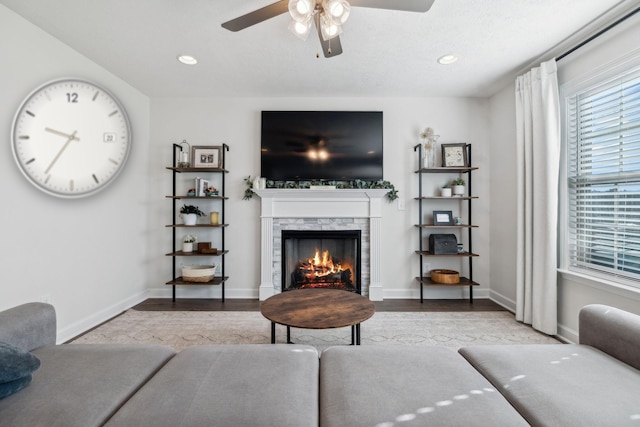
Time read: 9.36
